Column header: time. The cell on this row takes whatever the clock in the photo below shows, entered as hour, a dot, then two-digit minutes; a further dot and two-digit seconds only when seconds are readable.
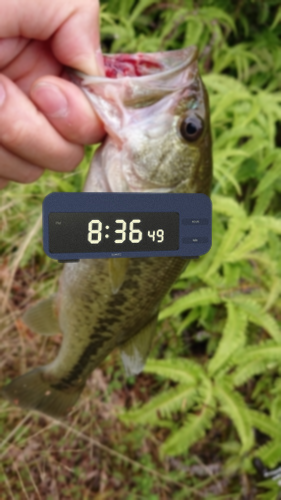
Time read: 8.36.49
